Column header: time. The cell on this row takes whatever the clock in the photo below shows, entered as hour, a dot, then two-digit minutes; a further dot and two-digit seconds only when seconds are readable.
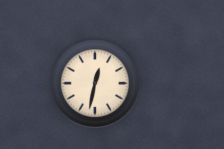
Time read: 12.32
